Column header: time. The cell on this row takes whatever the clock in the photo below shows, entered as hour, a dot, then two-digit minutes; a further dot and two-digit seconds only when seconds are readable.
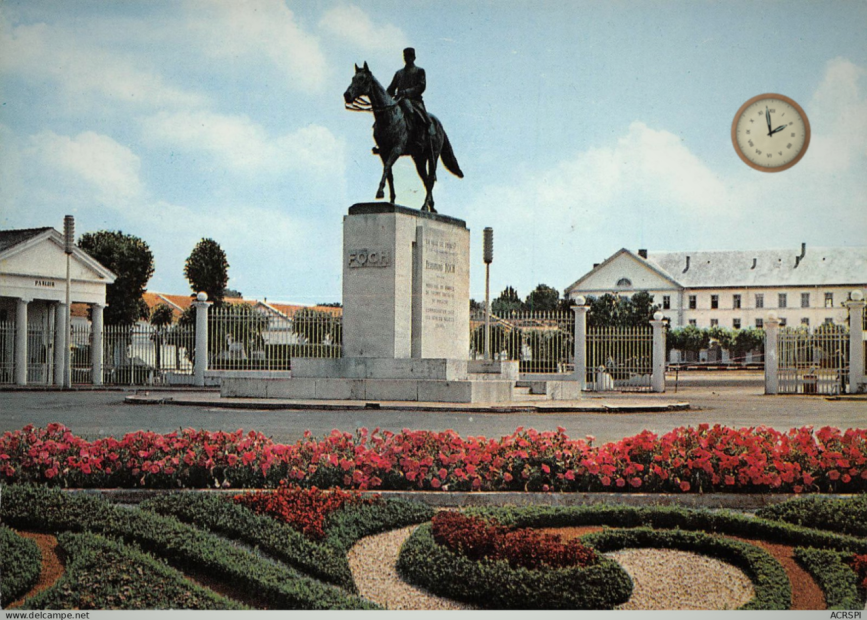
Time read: 1.58
